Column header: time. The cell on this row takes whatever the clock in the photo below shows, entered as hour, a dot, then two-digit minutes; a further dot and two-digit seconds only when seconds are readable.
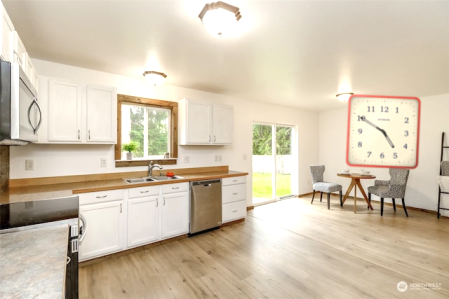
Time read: 4.50
